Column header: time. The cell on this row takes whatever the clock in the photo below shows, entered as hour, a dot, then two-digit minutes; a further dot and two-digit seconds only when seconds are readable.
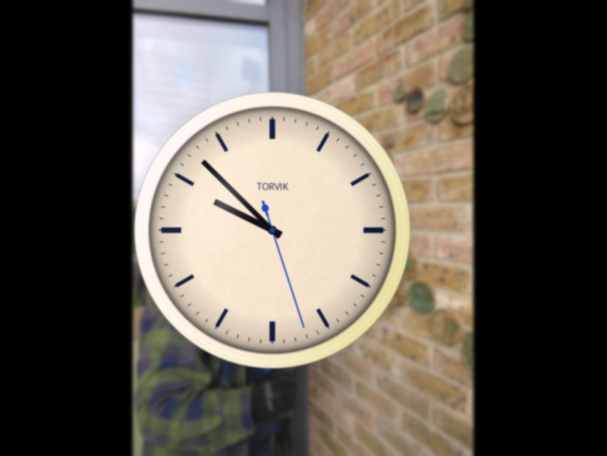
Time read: 9.52.27
